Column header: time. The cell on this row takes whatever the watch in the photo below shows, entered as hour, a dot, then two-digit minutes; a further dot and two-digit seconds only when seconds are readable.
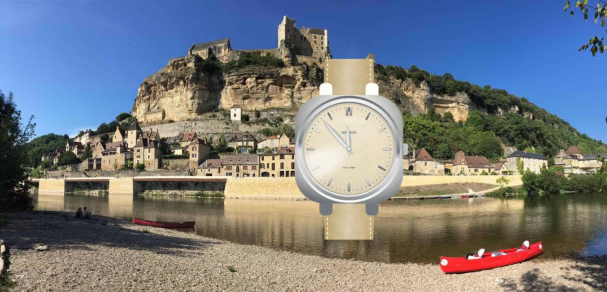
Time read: 11.53
